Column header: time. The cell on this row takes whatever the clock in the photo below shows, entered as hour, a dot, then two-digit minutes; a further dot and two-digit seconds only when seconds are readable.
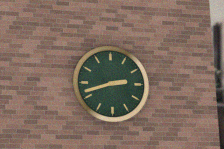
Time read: 2.42
